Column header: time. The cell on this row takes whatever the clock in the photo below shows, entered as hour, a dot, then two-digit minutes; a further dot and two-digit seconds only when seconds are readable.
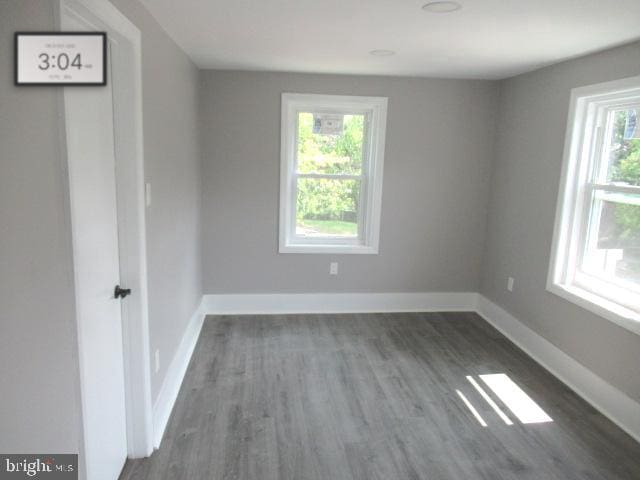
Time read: 3.04
